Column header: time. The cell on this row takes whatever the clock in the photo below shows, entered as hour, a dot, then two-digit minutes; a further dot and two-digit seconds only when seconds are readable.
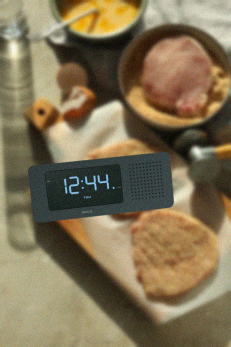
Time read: 12.44
